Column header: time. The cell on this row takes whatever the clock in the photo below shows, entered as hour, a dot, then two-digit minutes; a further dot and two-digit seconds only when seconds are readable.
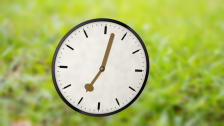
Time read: 7.02
